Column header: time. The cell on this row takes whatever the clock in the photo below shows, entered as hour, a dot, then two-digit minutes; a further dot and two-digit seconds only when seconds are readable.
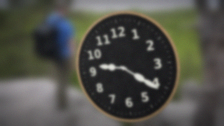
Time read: 9.21
